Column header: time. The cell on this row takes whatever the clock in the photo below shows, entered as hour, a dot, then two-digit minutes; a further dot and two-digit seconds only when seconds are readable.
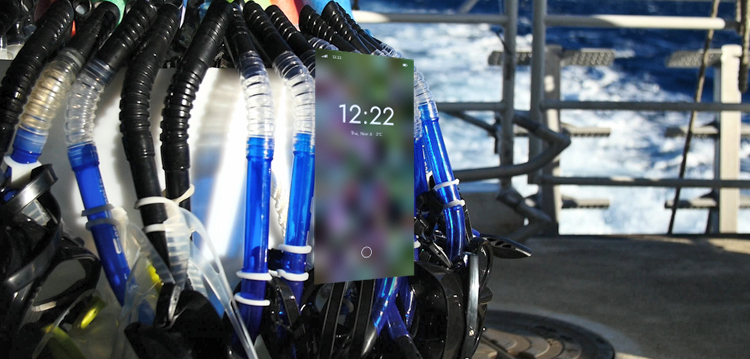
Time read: 12.22
